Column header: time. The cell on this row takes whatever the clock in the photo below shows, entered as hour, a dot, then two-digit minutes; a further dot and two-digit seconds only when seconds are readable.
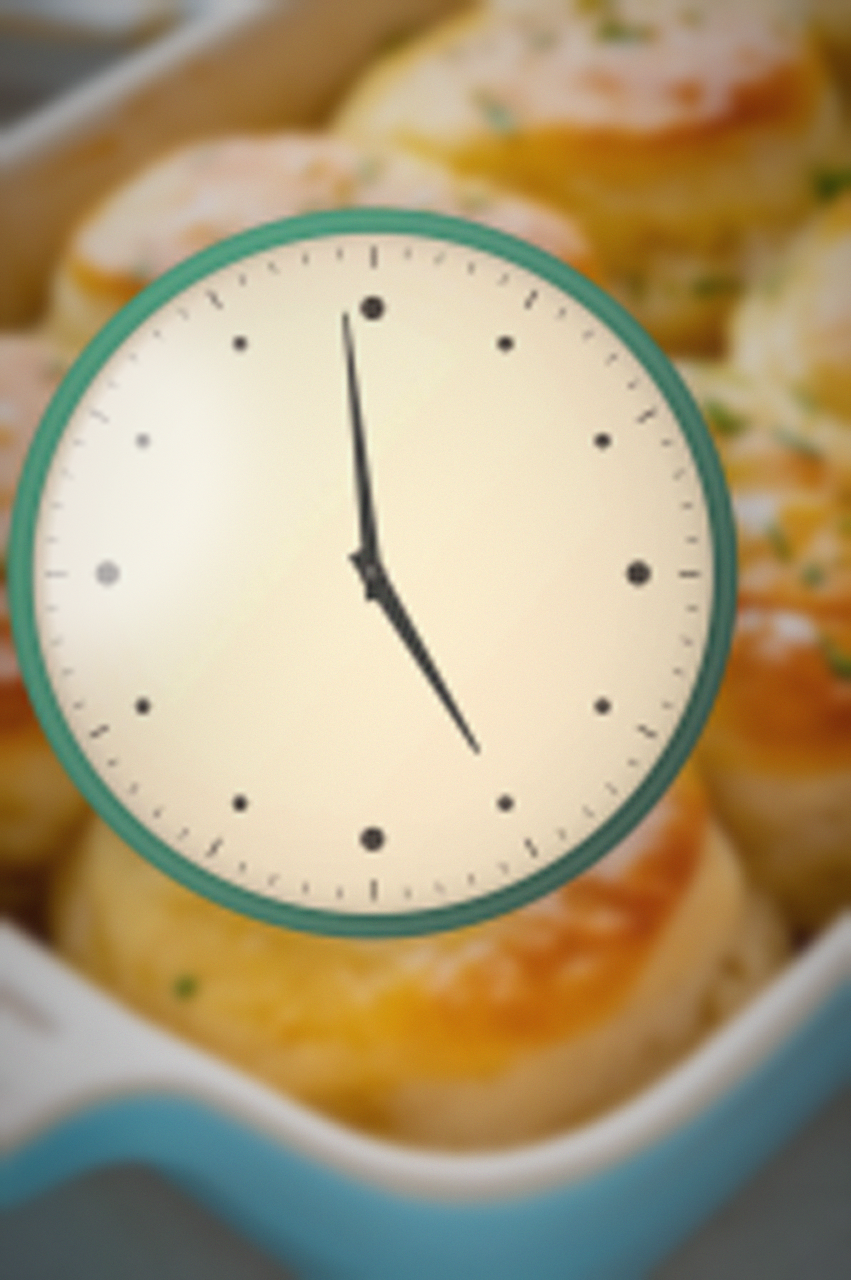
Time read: 4.59
